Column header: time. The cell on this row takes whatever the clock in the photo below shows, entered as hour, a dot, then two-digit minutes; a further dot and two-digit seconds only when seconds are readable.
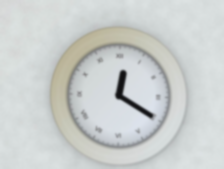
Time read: 12.20
